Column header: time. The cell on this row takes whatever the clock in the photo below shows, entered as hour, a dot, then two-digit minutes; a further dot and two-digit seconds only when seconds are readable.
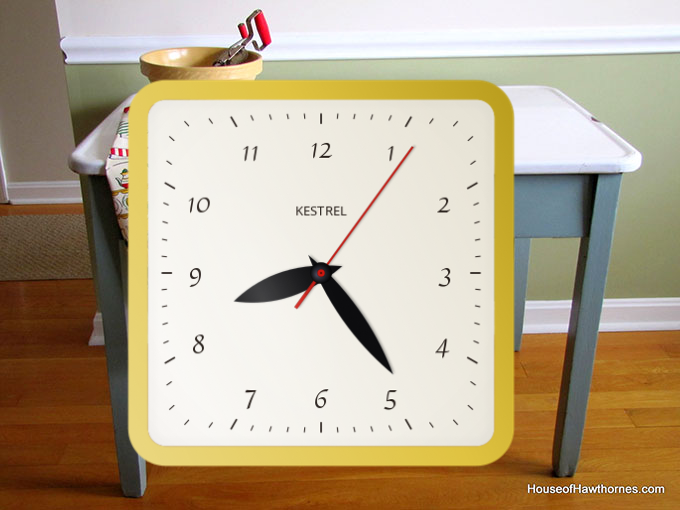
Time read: 8.24.06
